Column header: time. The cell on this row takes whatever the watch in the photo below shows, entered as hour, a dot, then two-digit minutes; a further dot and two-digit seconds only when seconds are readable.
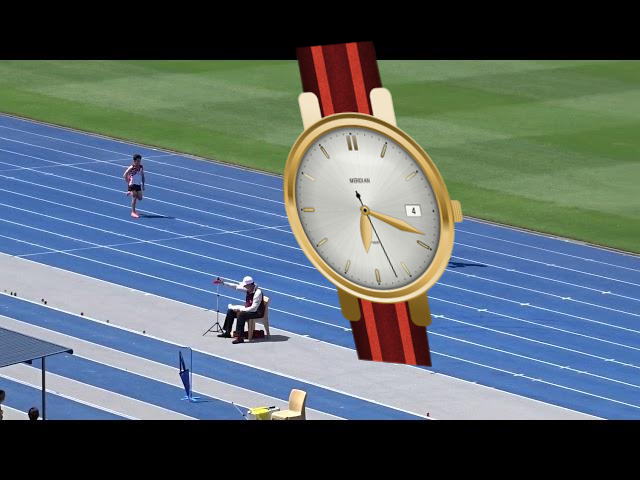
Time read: 6.18.27
